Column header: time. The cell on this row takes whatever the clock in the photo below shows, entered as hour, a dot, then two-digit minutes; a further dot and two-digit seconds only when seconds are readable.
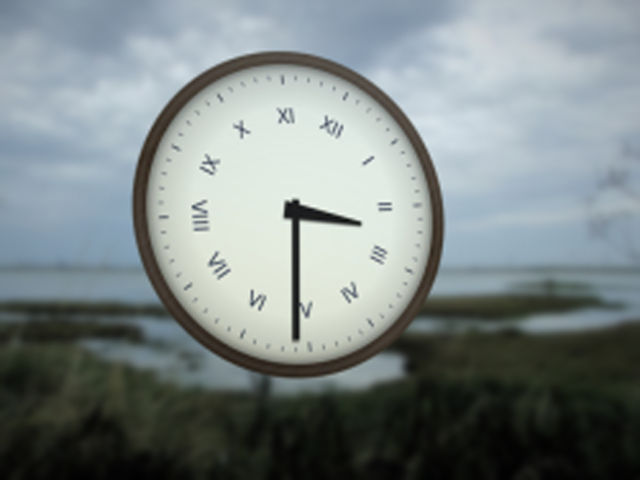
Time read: 2.26
